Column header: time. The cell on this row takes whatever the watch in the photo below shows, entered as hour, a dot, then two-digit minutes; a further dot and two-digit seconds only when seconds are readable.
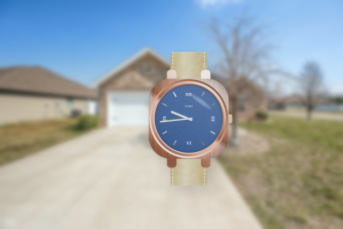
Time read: 9.44
